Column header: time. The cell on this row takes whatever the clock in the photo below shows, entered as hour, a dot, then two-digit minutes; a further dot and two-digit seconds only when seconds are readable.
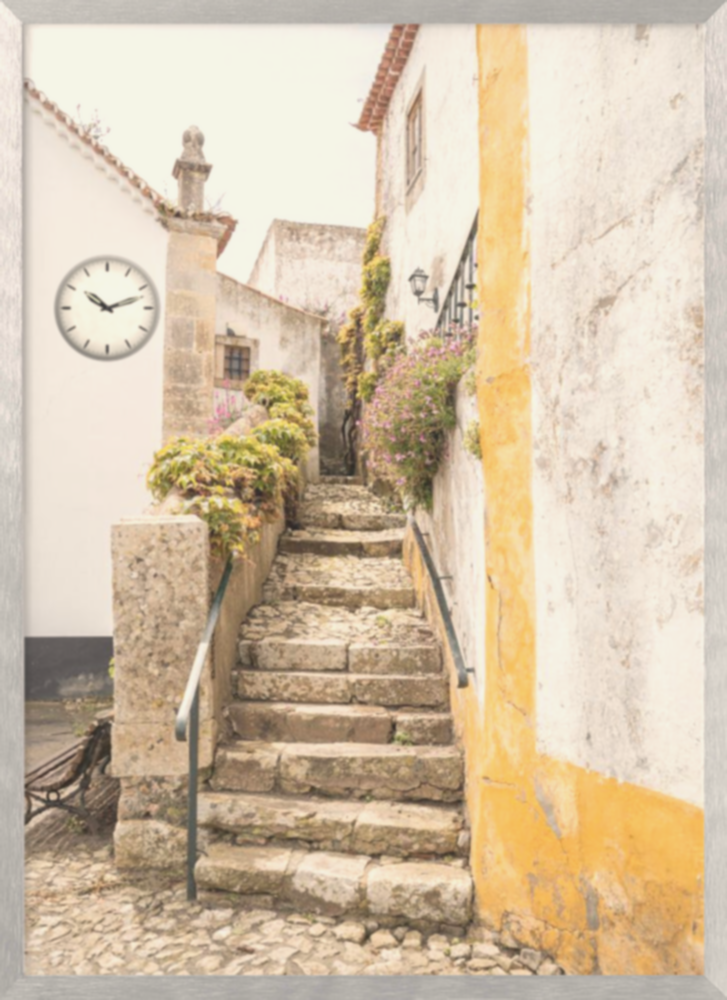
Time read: 10.12
